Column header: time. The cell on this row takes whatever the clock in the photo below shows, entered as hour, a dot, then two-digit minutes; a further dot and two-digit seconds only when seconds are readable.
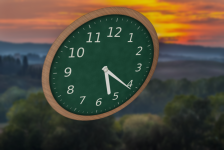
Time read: 5.21
